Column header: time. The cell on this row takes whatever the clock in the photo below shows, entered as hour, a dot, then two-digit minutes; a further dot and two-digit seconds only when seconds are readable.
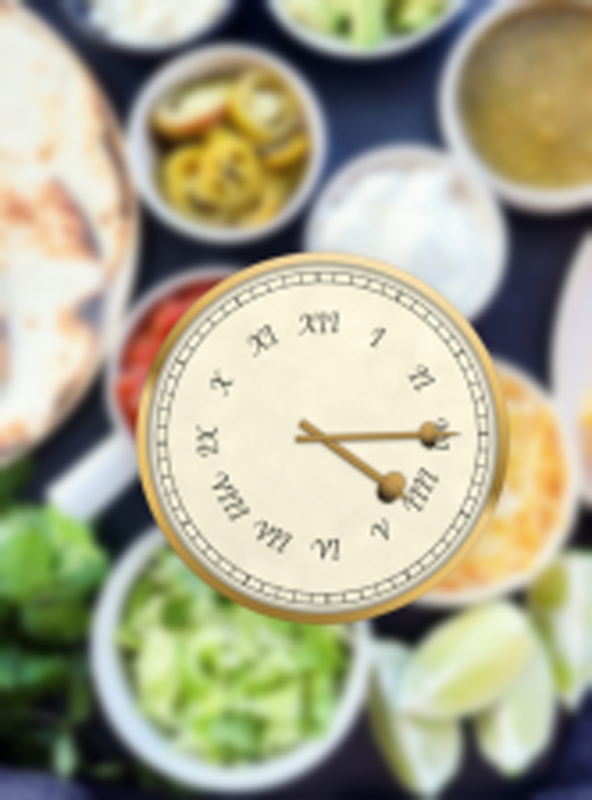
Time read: 4.15
